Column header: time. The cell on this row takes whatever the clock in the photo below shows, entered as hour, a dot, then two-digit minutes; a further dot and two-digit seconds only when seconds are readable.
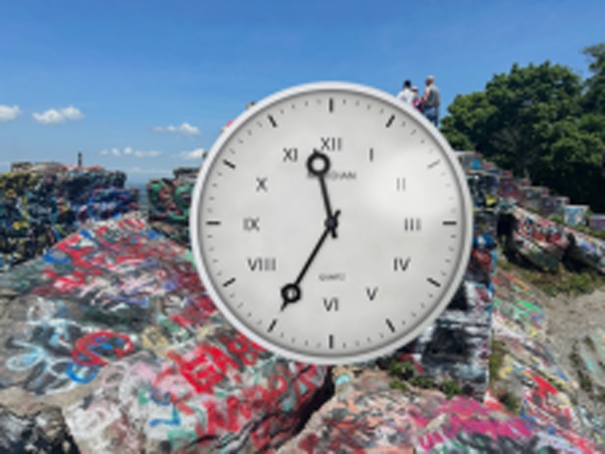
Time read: 11.35
